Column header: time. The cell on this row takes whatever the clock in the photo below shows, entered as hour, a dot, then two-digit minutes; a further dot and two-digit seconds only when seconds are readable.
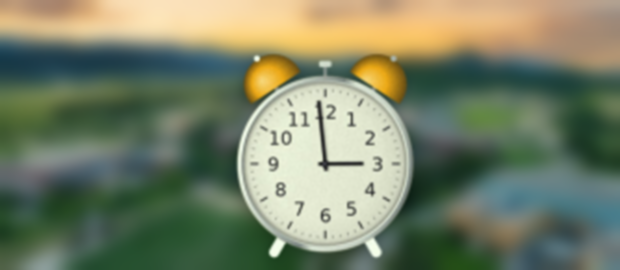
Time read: 2.59
